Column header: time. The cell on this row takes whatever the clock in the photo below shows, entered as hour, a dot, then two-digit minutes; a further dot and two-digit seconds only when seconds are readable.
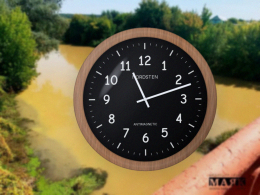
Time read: 11.12
